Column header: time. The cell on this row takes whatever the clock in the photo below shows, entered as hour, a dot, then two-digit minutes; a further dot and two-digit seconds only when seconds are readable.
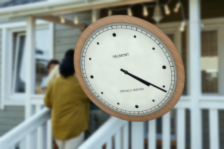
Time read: 4.21
